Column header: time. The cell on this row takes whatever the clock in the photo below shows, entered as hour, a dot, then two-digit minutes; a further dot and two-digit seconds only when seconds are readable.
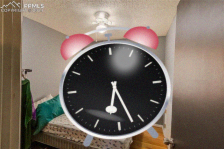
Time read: 6.27
